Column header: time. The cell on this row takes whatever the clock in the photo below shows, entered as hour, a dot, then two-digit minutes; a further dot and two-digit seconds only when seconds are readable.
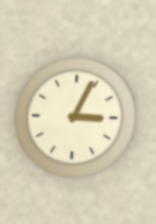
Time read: 3.04
